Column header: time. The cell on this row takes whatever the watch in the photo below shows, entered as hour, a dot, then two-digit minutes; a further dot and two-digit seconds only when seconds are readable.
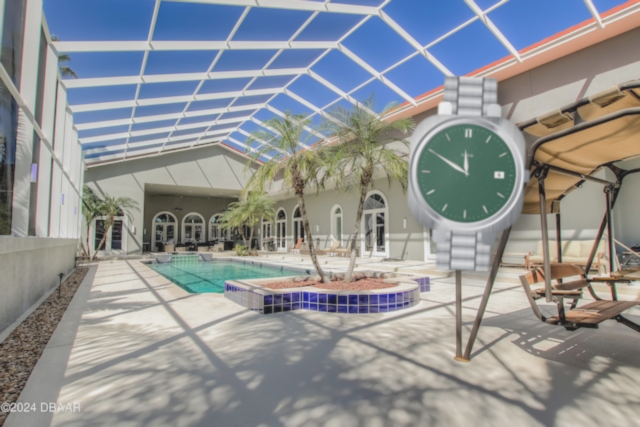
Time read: 11.50
